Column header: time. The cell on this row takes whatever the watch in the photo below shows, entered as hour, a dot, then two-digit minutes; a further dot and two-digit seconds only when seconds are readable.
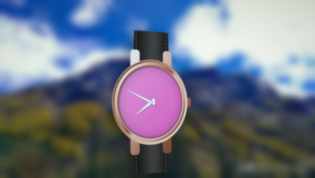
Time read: 7.49
